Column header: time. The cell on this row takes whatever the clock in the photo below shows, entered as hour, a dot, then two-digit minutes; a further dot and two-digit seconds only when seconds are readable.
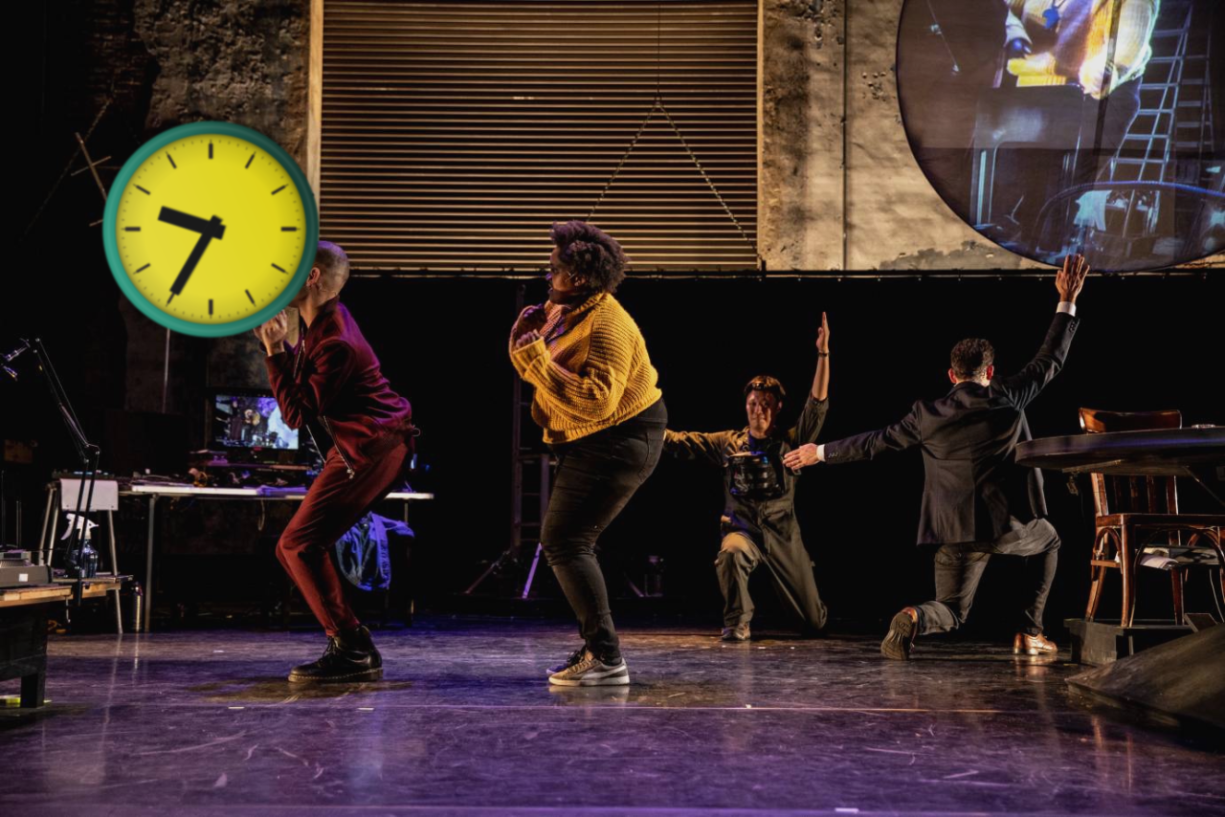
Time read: 9.35
